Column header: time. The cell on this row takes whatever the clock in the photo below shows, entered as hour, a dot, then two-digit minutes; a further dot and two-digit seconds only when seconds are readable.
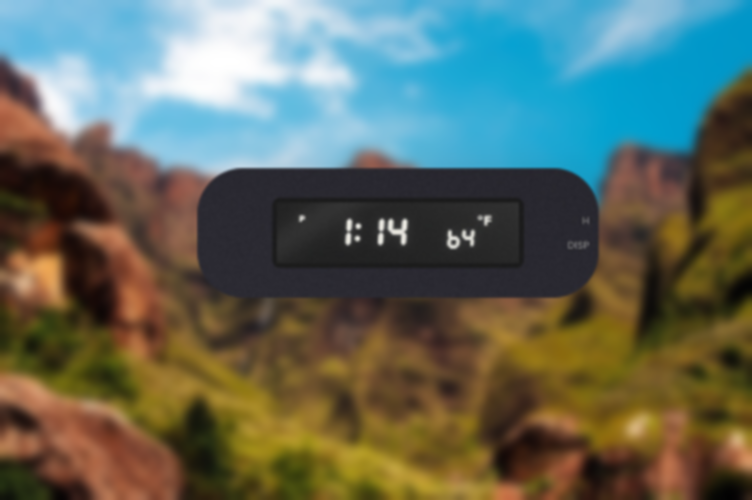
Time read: 1.14
